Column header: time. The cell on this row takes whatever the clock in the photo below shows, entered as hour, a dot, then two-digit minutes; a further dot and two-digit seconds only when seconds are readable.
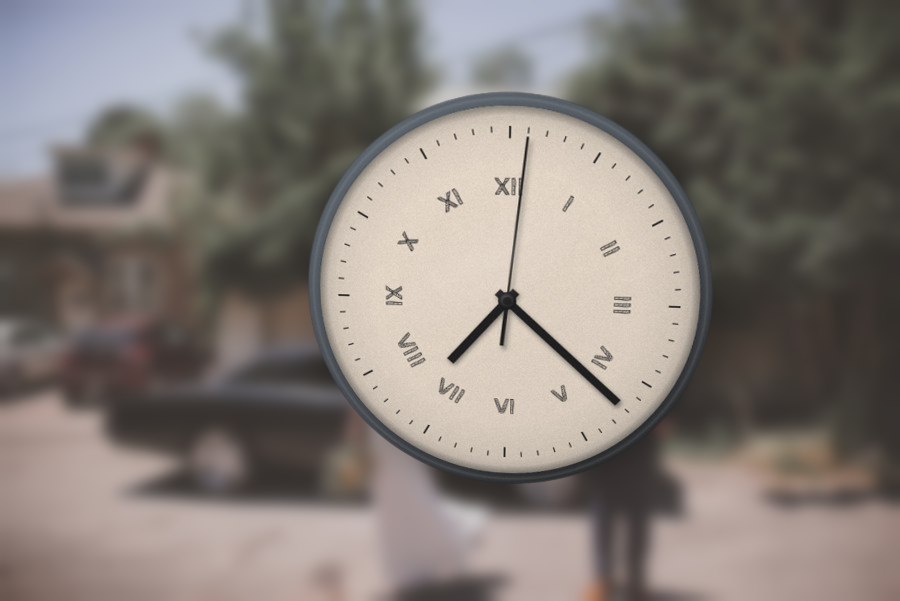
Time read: 7.22.01
